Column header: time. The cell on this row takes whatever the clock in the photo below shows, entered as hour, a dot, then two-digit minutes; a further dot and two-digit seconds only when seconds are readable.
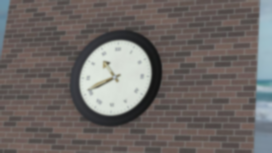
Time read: 10.41
